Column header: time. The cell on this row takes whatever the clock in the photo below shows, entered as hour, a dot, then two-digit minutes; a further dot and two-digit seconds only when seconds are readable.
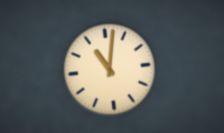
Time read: 11.02
